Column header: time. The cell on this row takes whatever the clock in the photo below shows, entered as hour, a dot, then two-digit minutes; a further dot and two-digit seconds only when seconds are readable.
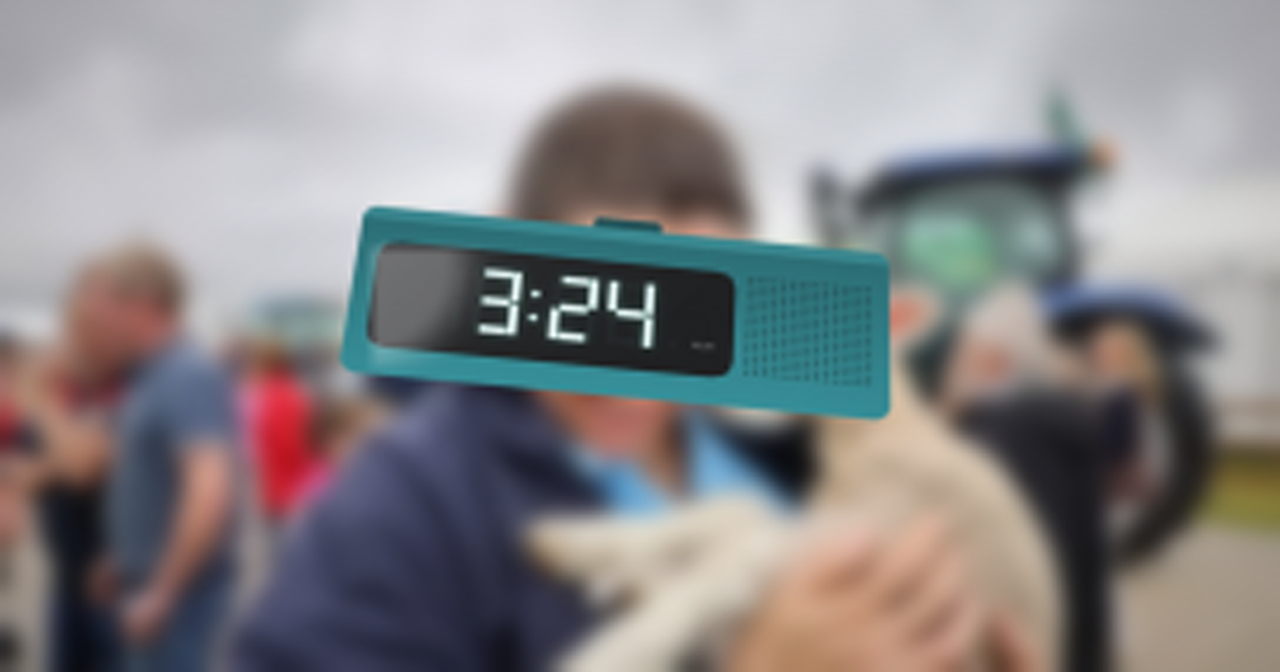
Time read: 3.24
